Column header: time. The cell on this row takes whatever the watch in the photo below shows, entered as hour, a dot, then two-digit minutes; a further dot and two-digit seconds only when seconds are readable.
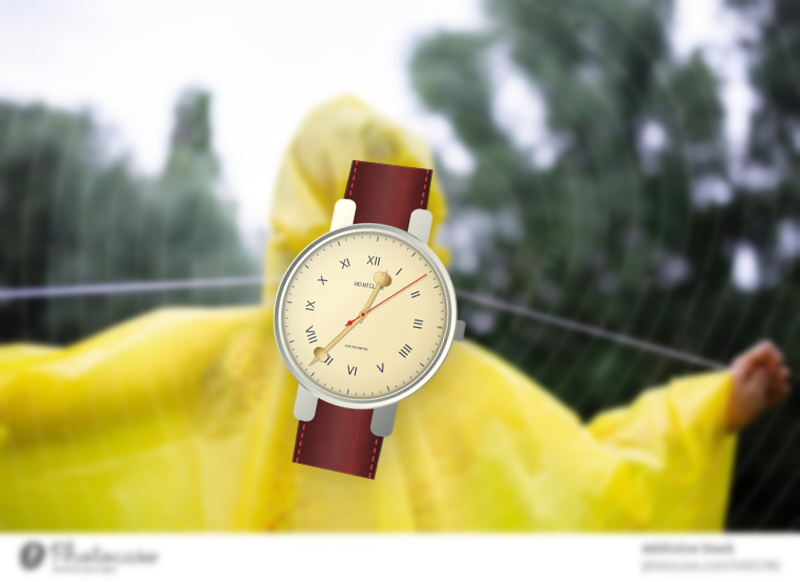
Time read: 12.36.08
